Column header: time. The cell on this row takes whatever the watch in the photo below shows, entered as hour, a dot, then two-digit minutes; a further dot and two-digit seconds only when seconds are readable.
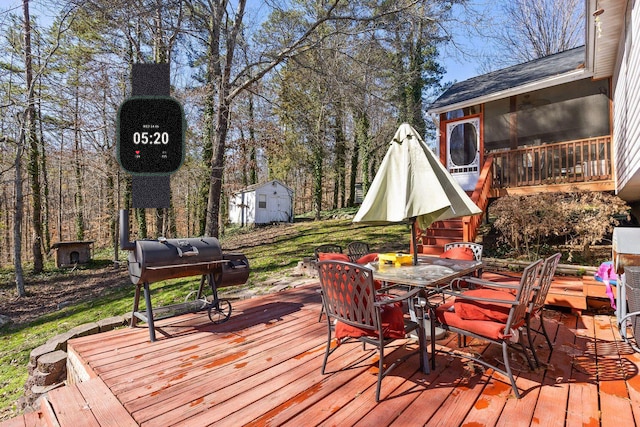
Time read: 5.20
